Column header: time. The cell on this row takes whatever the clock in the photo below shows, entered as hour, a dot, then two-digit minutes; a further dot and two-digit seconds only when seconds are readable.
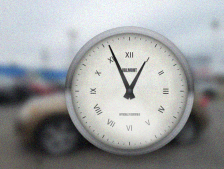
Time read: 12.56
